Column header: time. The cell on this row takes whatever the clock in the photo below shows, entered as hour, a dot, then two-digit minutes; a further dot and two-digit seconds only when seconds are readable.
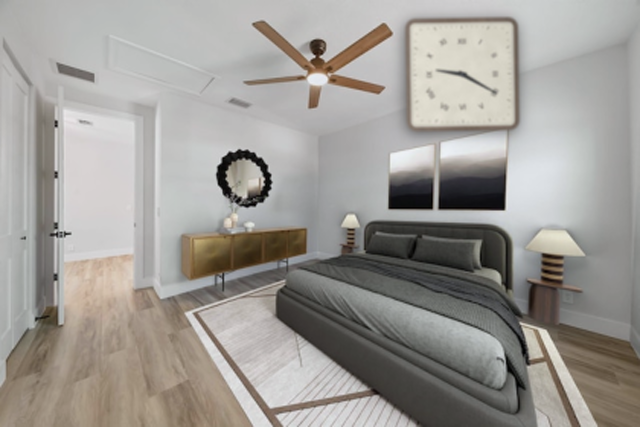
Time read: 9.20
